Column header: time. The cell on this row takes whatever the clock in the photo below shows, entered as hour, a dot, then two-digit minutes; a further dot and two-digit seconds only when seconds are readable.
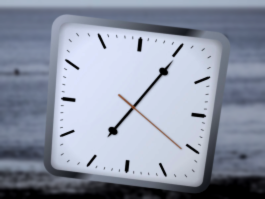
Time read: 7.05.21
